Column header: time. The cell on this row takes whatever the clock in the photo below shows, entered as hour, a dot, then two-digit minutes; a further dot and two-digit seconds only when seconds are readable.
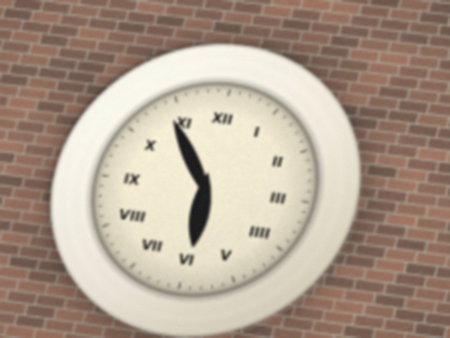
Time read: 5.54
